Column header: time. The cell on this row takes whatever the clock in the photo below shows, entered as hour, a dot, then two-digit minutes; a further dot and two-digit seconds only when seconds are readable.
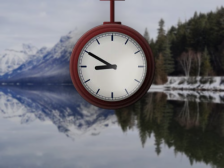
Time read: 8.50
